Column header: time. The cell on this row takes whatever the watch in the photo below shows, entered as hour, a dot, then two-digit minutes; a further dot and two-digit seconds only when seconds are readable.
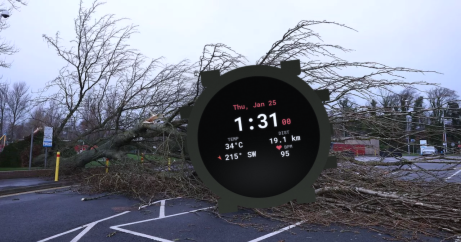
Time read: 1.31
